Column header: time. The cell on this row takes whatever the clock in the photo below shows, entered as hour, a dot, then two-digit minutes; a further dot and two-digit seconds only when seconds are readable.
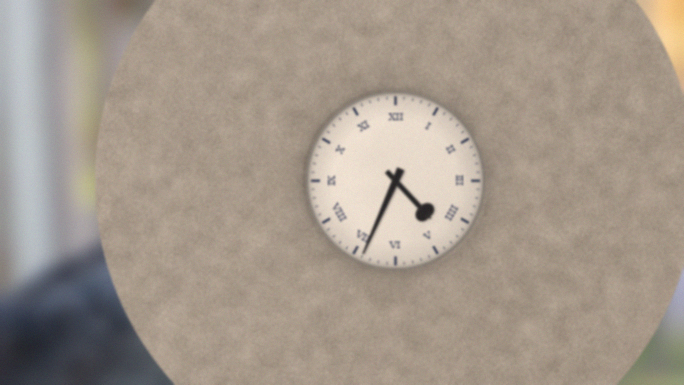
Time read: 4.34
